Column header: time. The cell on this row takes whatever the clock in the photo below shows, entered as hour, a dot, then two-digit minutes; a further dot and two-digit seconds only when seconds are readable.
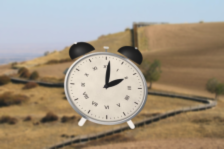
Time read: 2.01
